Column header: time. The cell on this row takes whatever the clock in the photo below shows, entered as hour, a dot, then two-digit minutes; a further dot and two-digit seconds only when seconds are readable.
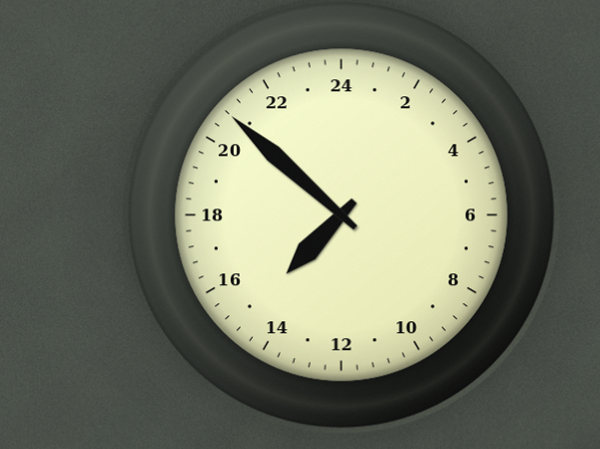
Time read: 14.52
